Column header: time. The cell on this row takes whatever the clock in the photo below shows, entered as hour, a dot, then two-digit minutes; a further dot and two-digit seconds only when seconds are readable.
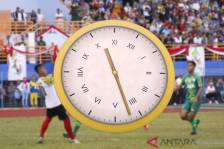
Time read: 10.22
